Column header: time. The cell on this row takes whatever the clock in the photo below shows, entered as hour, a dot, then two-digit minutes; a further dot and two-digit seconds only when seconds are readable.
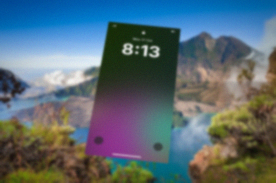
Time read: 8.13
